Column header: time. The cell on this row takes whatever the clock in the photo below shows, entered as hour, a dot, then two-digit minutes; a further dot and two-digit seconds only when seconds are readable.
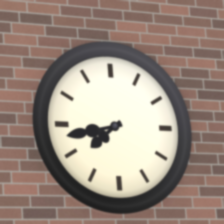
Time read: 7.43
